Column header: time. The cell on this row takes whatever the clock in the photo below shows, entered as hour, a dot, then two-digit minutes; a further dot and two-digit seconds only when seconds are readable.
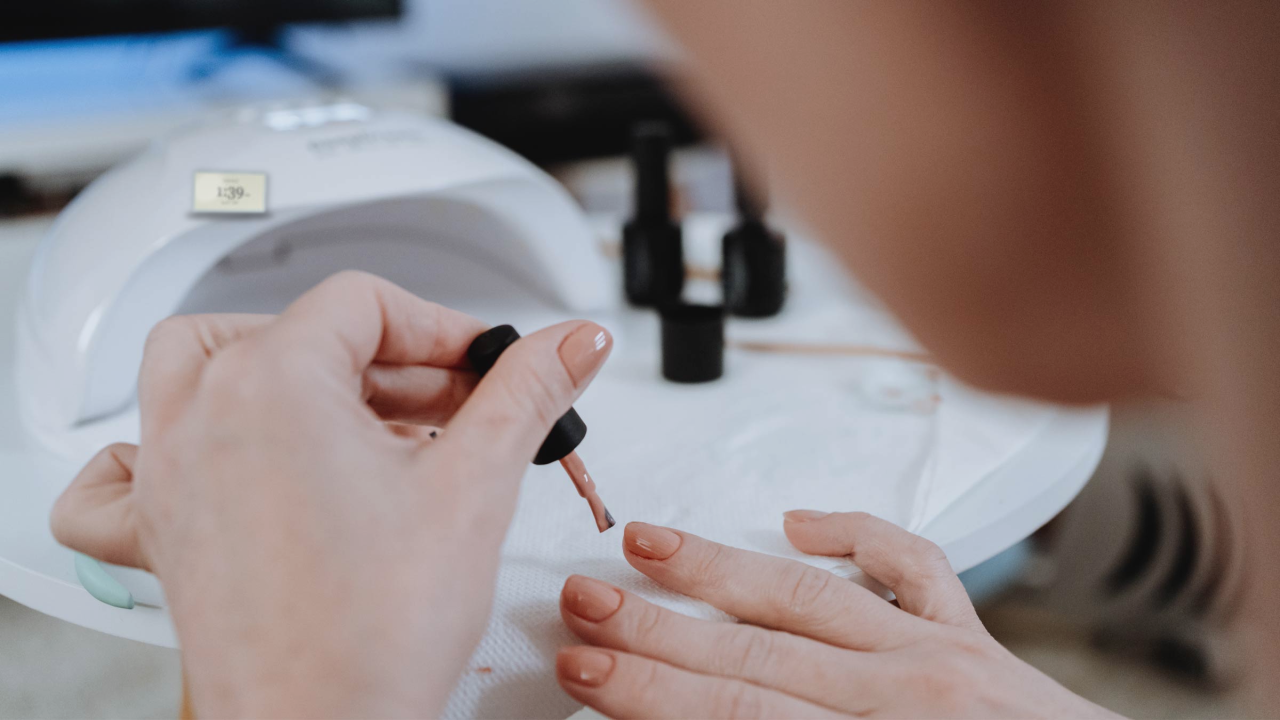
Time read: 1.39
